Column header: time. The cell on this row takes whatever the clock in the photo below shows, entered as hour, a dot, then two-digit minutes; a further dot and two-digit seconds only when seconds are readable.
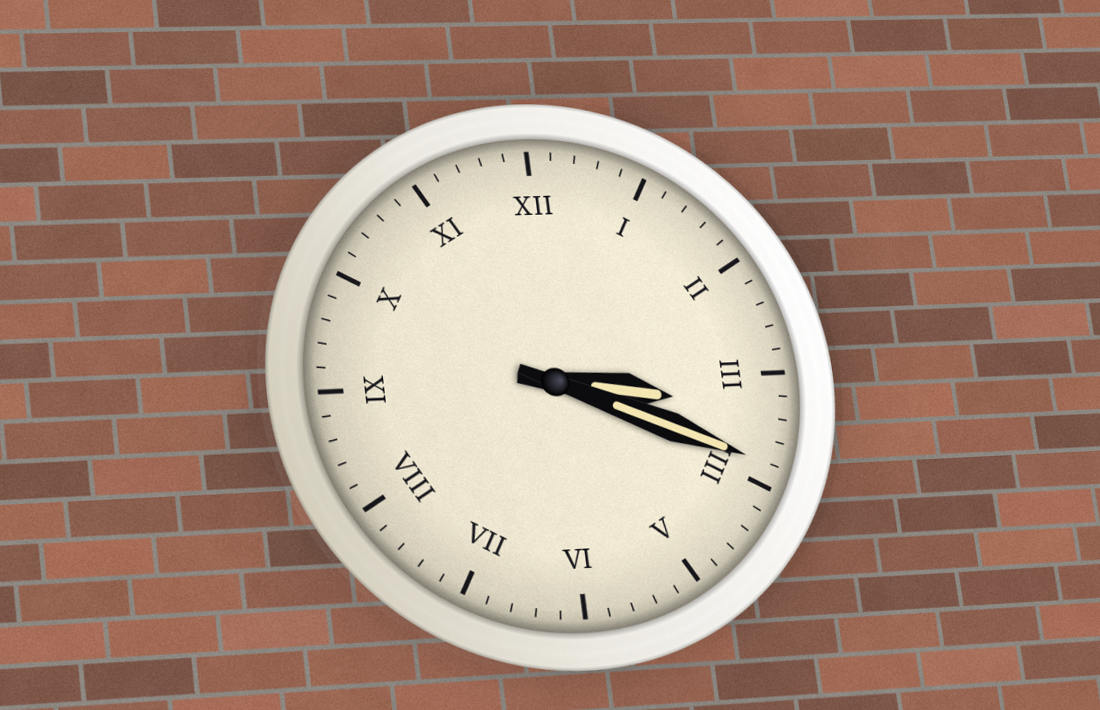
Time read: 3.19
